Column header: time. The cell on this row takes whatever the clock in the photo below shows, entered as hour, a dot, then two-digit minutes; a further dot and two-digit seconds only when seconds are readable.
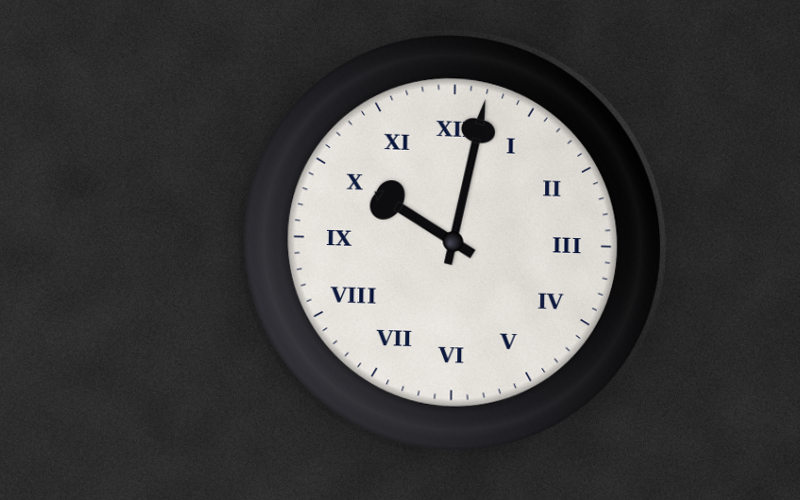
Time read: 10.02
